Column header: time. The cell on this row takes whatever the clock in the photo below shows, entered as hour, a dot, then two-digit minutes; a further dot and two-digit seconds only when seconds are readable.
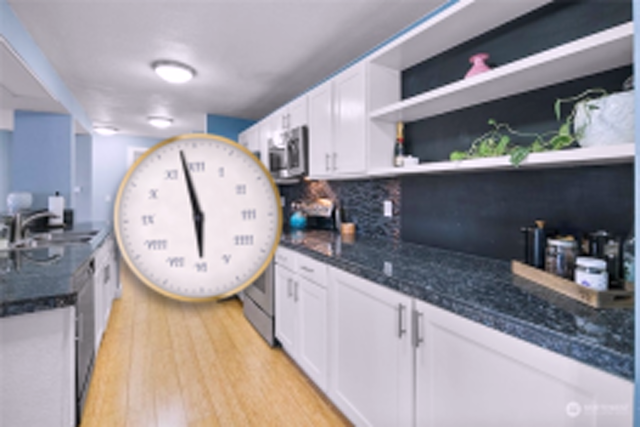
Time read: 5.58
